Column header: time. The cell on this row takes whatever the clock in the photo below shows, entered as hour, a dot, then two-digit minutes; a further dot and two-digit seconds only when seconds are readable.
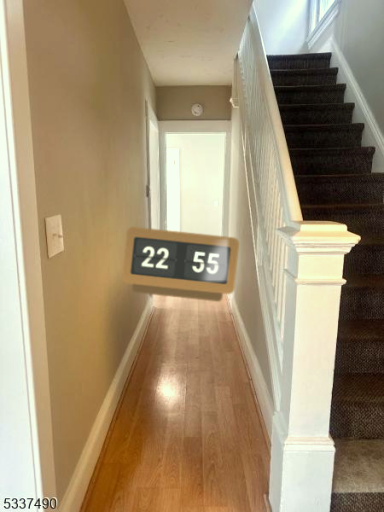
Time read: 22.55
